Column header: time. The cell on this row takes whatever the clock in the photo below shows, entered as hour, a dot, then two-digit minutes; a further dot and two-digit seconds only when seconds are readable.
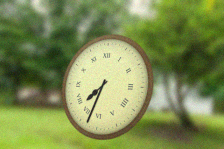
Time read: 7.33
